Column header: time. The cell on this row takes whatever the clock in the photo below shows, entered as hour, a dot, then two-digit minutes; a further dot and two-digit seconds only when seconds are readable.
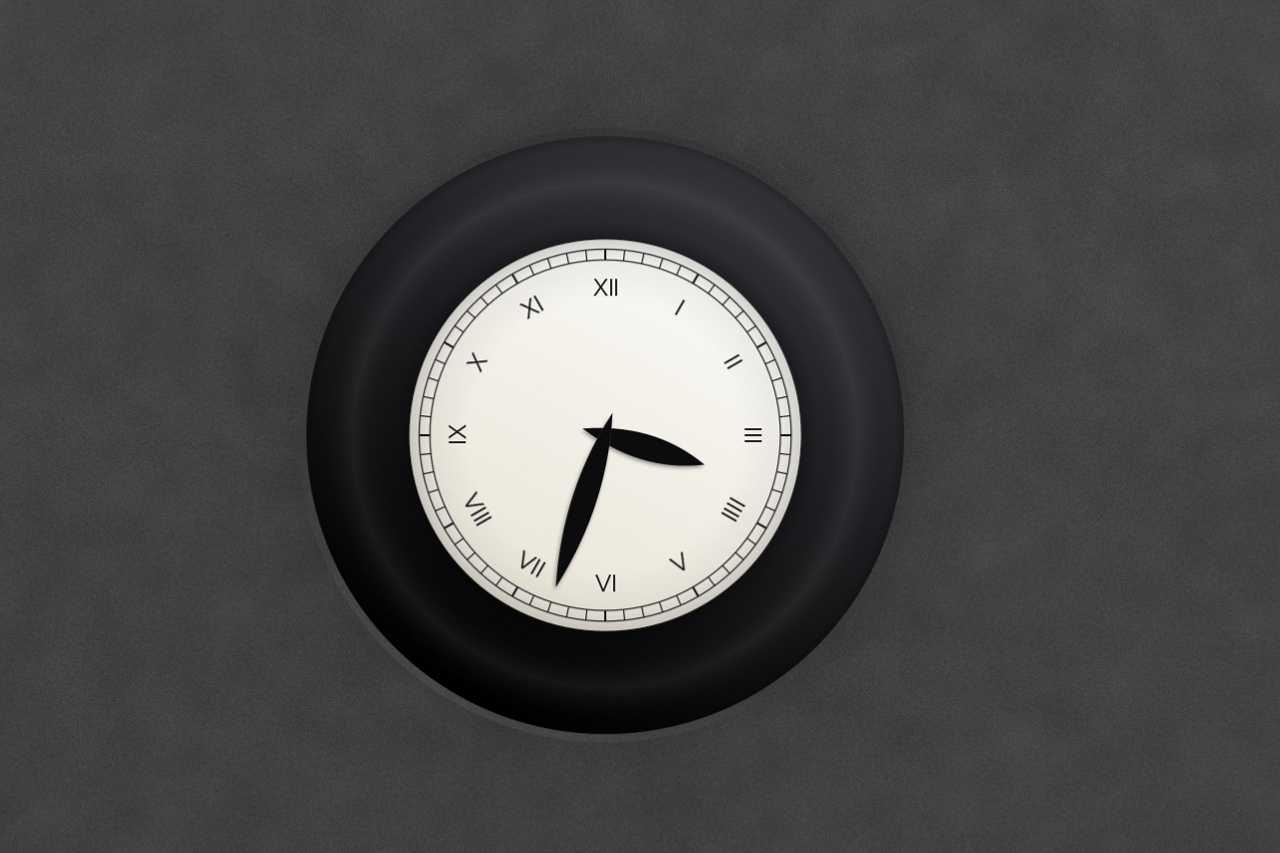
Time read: 3.33
